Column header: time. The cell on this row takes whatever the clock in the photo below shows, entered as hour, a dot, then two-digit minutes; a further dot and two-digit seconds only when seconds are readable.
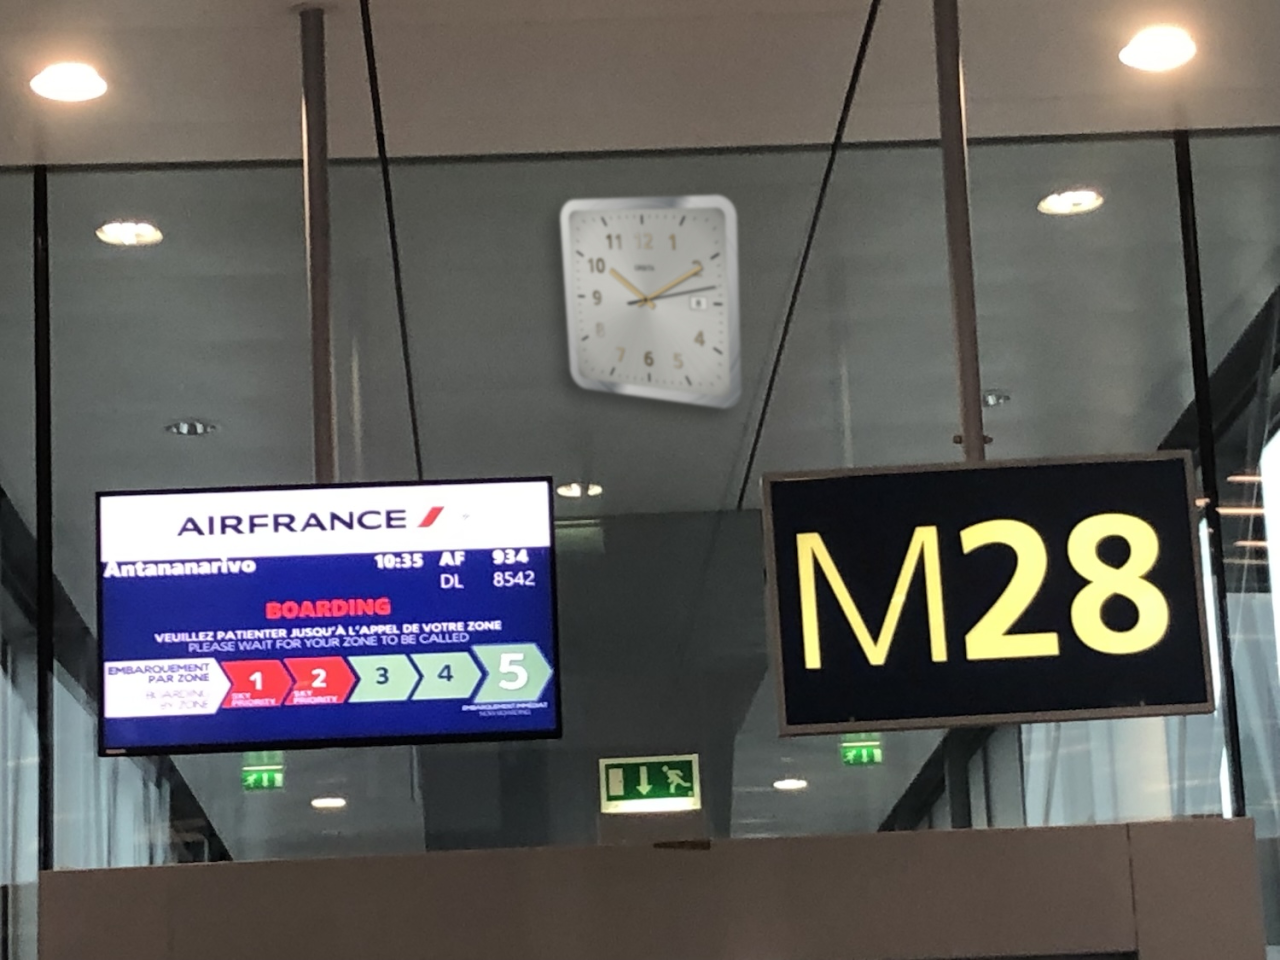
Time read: 10.10.13
